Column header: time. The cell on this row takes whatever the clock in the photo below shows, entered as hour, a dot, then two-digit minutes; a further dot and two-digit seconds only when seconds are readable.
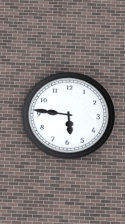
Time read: 5.46
